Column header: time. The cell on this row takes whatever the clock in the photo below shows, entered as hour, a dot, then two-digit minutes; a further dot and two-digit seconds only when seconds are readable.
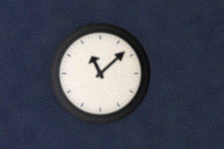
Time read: 11.08
